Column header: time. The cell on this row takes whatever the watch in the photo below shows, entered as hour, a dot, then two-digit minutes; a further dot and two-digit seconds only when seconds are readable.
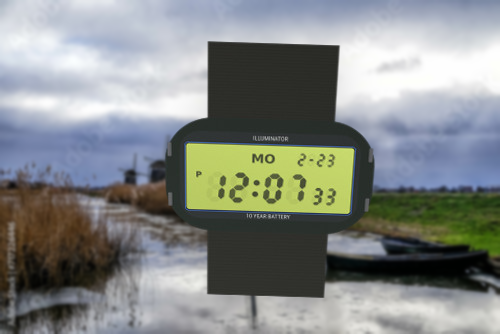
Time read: 12.07.33
